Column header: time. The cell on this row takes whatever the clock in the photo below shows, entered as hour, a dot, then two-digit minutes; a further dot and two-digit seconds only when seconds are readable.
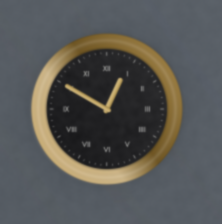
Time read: 12.50
